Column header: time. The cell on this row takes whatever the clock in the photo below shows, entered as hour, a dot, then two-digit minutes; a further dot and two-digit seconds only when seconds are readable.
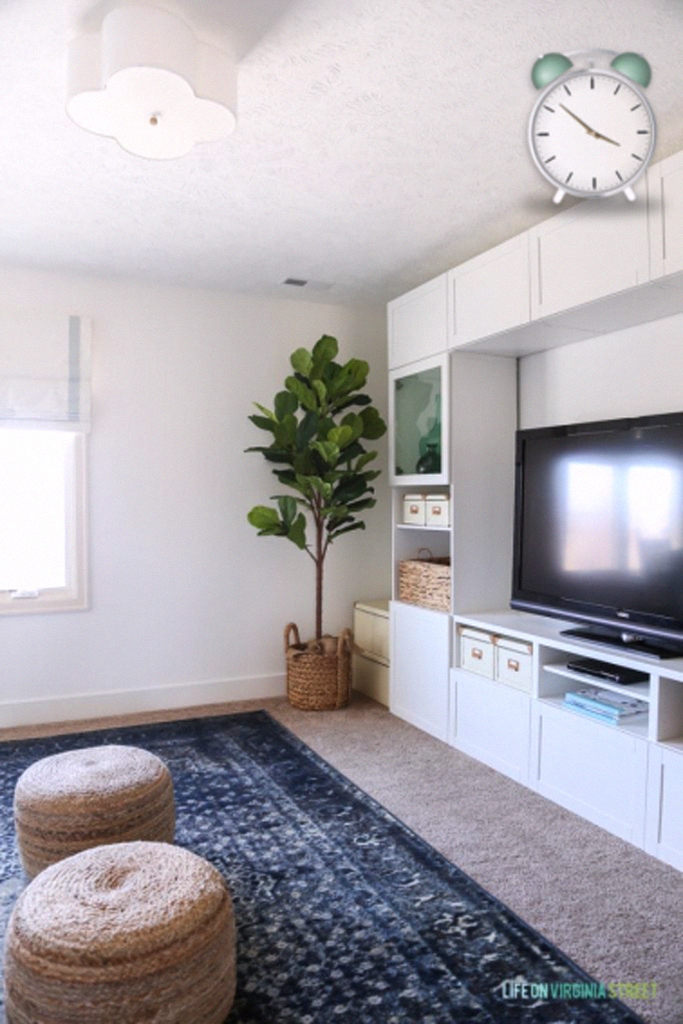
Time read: 3.52
